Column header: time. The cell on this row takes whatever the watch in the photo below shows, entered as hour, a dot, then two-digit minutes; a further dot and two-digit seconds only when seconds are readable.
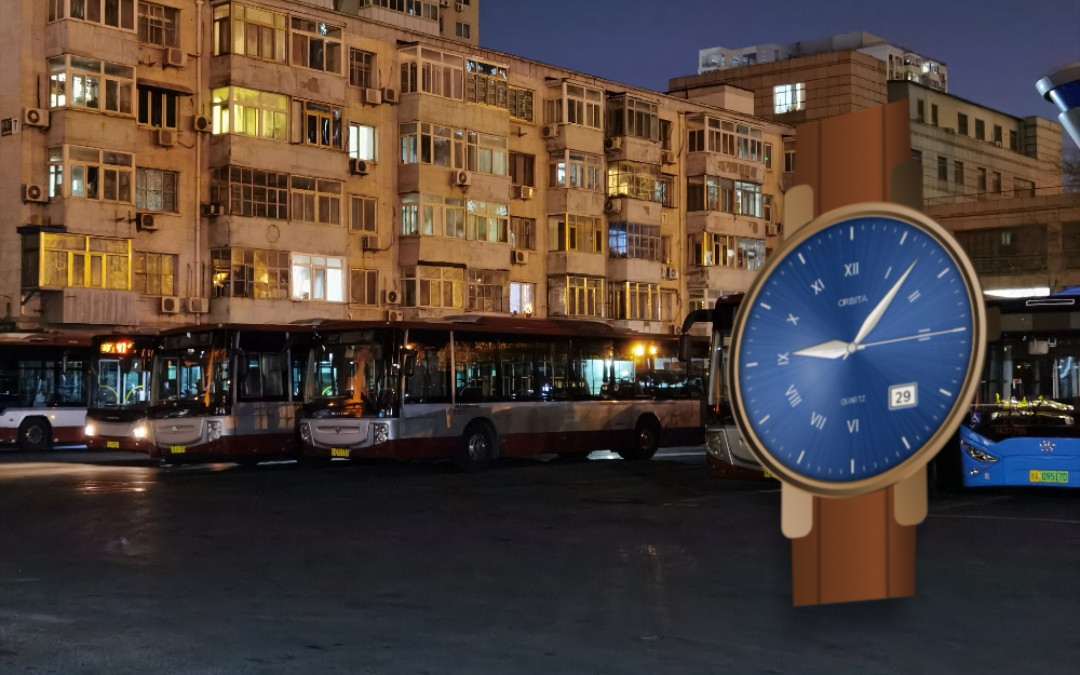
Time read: 9.07.15
